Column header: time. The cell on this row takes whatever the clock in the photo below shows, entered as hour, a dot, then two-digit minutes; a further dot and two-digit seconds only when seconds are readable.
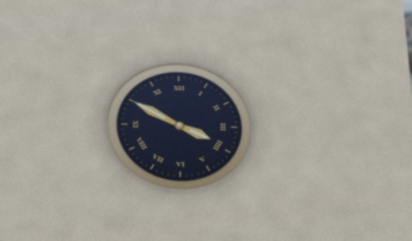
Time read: 3.50
